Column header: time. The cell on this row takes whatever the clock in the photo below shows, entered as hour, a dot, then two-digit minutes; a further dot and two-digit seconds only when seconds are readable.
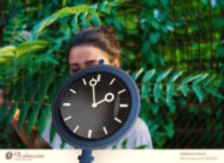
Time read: 1.58
